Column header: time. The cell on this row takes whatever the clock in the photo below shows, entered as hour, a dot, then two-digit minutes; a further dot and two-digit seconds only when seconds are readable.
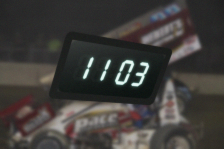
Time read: 11.03
